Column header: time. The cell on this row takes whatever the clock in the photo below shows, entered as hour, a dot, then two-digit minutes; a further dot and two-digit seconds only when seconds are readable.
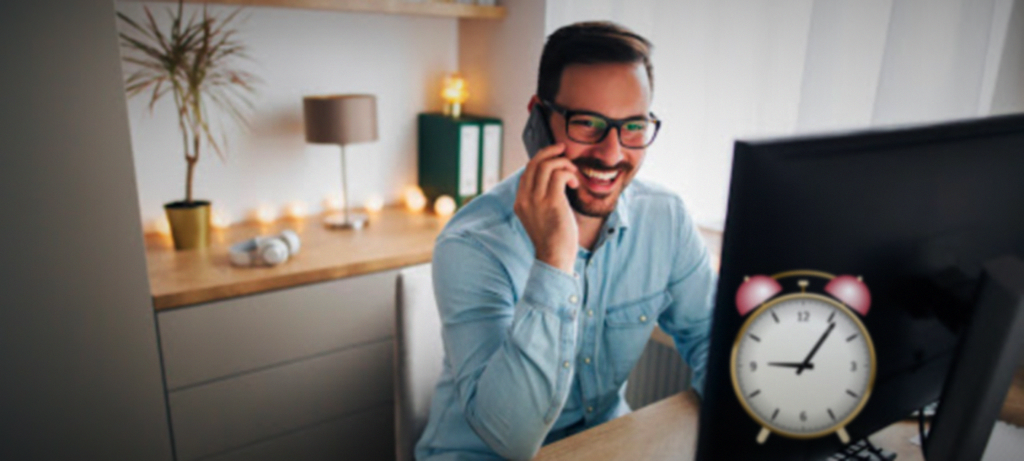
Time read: 9.06
